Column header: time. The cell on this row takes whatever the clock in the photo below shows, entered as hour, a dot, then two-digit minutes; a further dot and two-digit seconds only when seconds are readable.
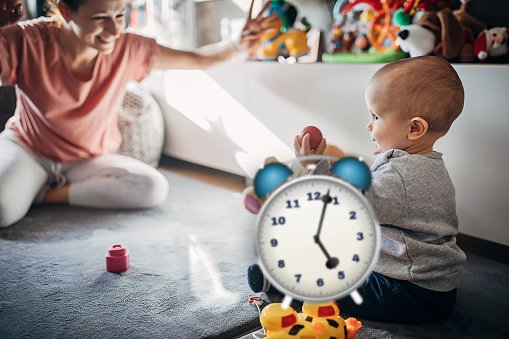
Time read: 5.03
